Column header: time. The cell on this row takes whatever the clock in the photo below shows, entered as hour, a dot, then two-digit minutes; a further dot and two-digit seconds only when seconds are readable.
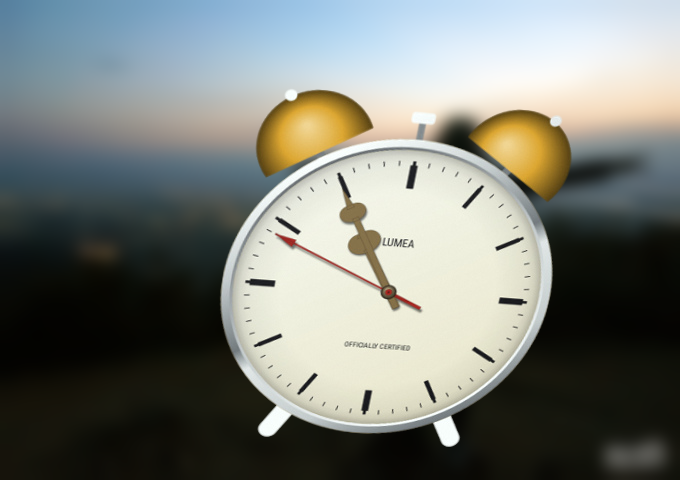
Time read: 10.54.49
